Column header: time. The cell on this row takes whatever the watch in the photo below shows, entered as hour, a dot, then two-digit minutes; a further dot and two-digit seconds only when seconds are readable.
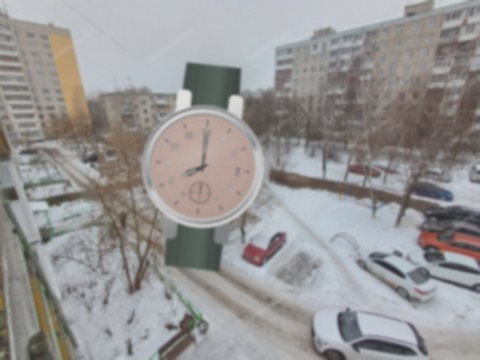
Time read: 8.00
